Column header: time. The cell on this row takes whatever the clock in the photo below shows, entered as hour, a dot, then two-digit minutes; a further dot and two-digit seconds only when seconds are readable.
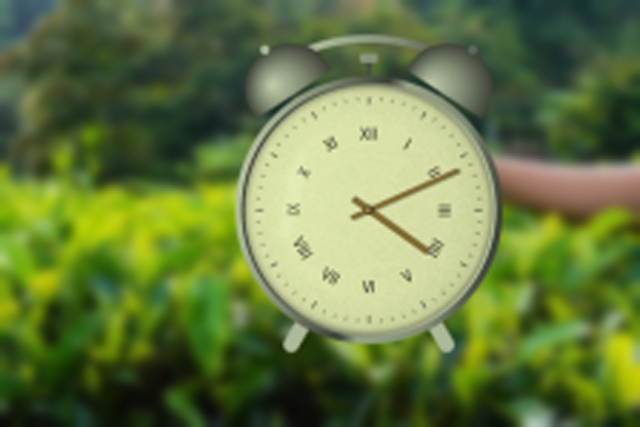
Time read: 4.11
